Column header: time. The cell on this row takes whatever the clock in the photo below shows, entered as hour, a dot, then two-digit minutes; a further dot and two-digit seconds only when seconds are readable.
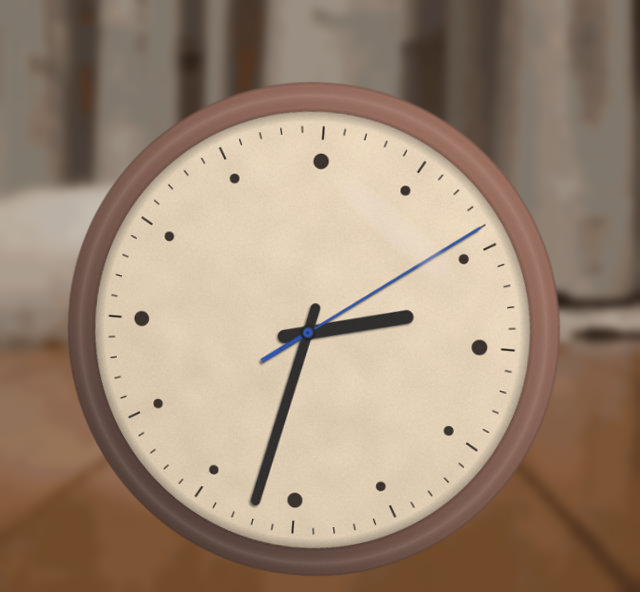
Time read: 2.32.09
